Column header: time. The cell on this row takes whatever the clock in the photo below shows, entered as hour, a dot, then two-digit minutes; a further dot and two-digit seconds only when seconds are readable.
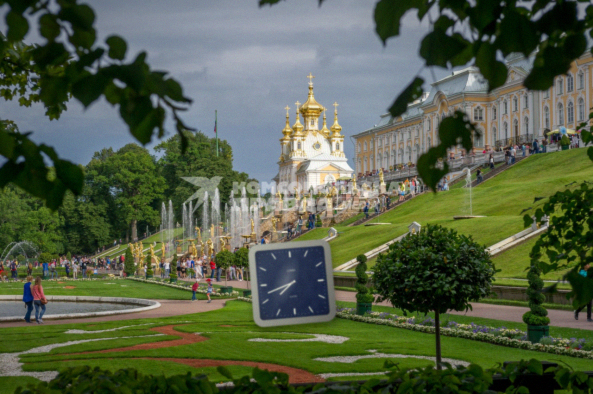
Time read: 7.42
